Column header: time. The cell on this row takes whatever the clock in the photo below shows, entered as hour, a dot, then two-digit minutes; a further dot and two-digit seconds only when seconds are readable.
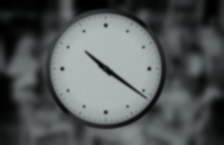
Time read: 10.21
